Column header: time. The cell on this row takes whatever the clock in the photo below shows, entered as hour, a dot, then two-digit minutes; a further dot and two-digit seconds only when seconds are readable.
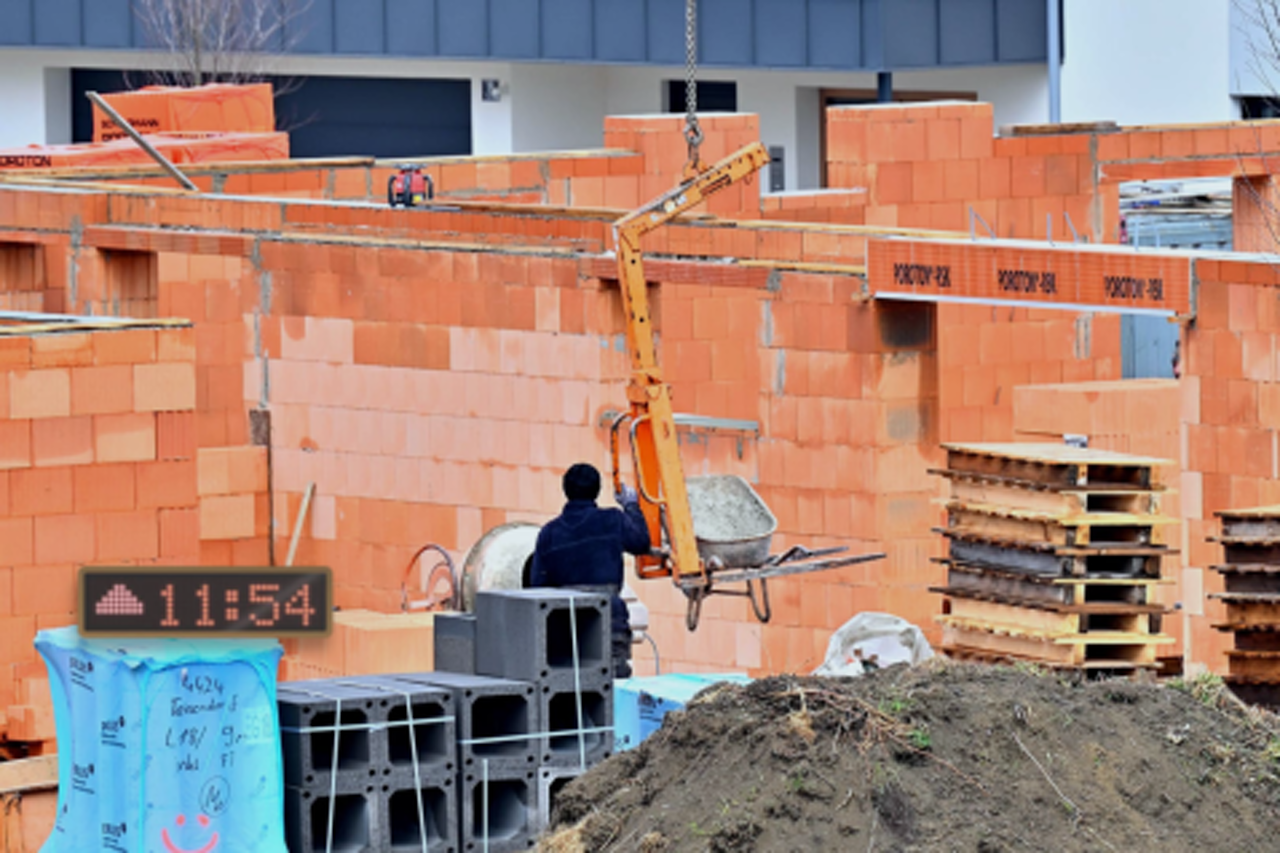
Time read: 11.54
